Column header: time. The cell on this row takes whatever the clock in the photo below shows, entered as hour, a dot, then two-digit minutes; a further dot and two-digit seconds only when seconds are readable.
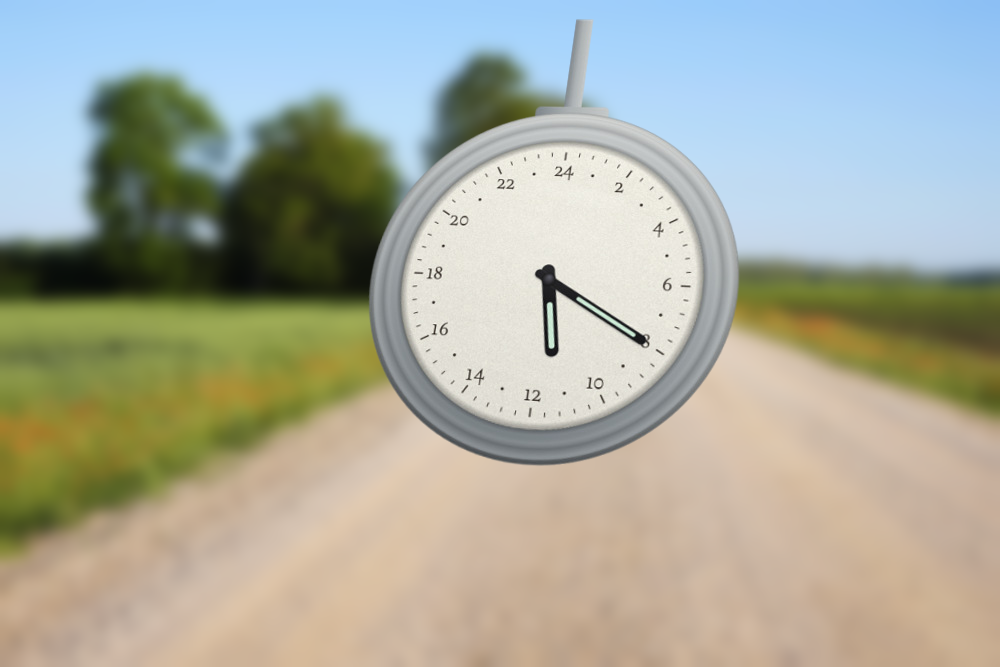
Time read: 11.20
